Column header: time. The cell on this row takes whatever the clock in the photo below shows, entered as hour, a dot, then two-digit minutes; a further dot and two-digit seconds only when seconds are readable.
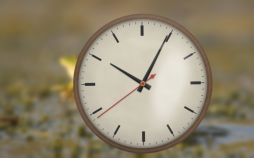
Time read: 10.04.39
